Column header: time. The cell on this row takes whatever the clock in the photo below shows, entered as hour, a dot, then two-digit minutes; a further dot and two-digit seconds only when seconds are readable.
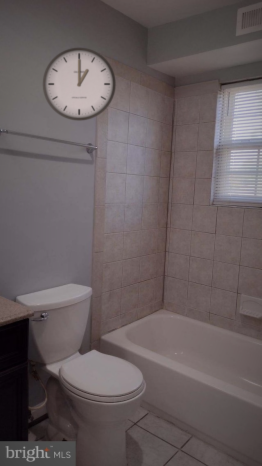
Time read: 1.00
